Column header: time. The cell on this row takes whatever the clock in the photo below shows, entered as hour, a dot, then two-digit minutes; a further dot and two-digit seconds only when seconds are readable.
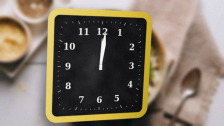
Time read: 12.01
